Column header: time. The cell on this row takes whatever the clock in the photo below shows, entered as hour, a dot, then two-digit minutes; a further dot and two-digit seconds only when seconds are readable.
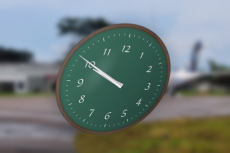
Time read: 9.50
